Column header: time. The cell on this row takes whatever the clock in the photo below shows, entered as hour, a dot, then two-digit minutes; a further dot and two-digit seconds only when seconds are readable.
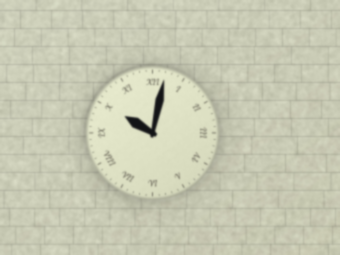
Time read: 10.02
